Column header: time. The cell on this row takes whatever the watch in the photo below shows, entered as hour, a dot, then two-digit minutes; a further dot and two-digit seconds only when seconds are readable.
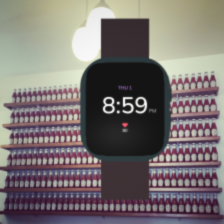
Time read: 8.59
